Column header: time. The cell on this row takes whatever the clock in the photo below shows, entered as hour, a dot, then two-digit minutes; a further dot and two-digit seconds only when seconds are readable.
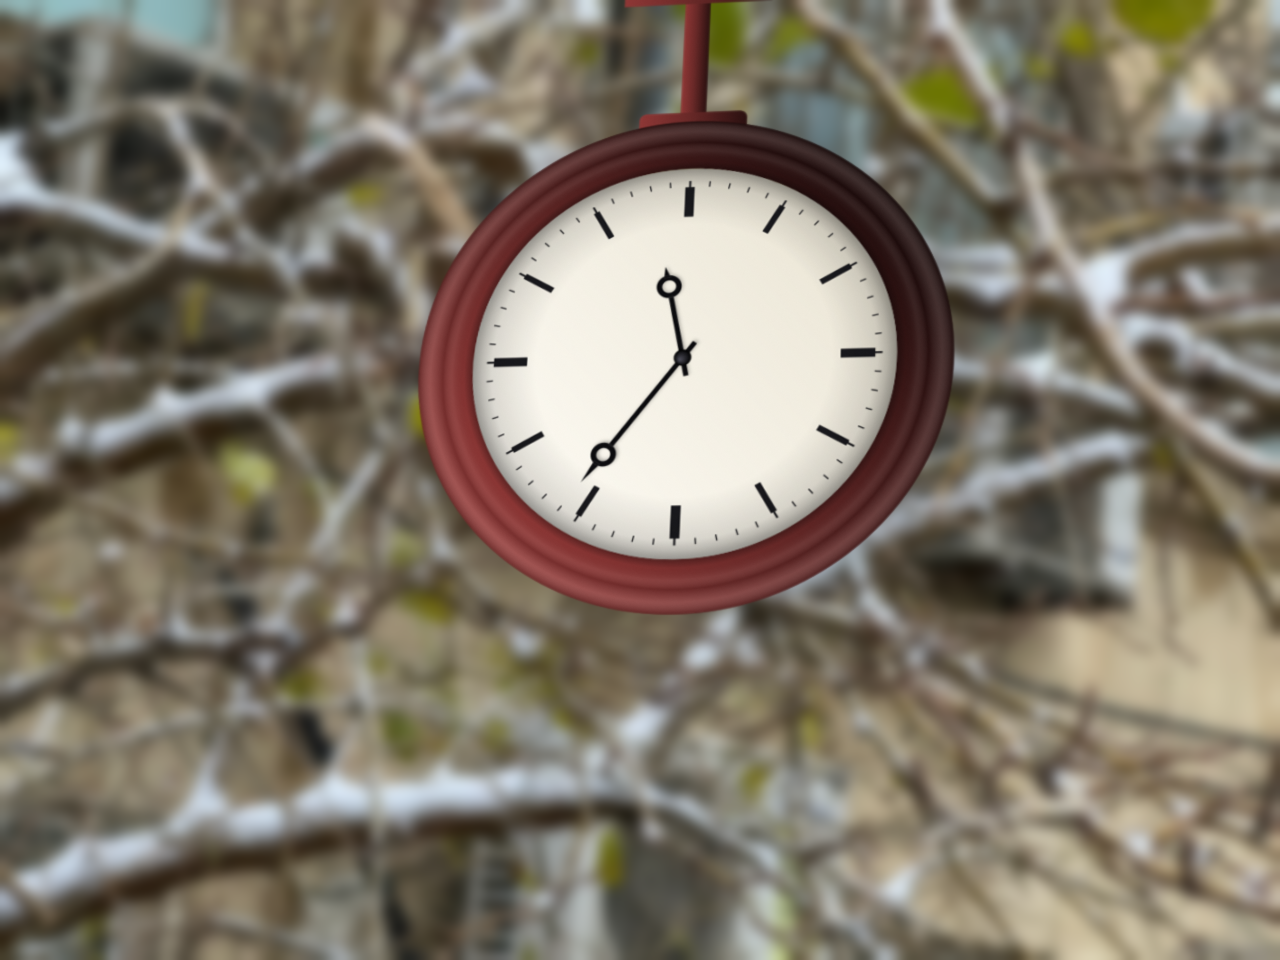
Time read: 11.36
